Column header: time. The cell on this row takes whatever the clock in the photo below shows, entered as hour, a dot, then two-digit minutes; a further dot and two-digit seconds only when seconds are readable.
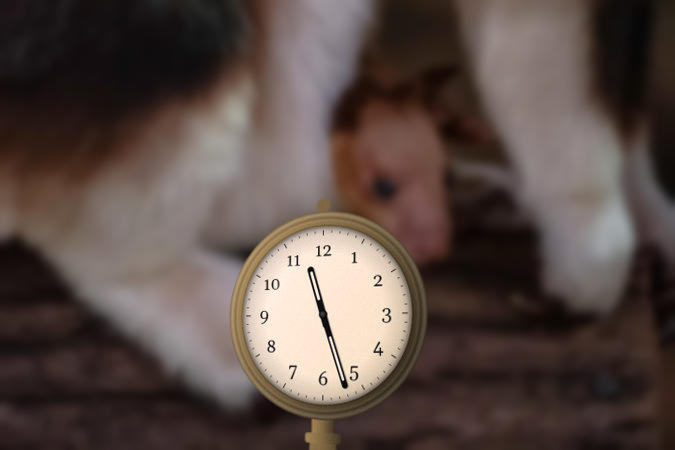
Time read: 11.27
